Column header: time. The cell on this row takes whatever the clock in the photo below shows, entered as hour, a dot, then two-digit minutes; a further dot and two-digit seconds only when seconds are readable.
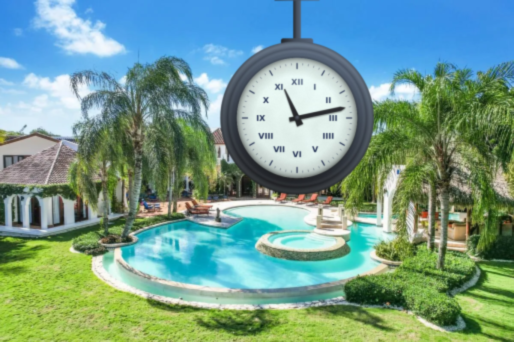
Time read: 11.13
